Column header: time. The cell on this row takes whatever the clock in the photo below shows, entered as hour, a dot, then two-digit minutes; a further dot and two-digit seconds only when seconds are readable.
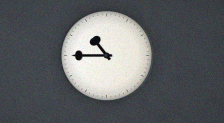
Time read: 10.45
